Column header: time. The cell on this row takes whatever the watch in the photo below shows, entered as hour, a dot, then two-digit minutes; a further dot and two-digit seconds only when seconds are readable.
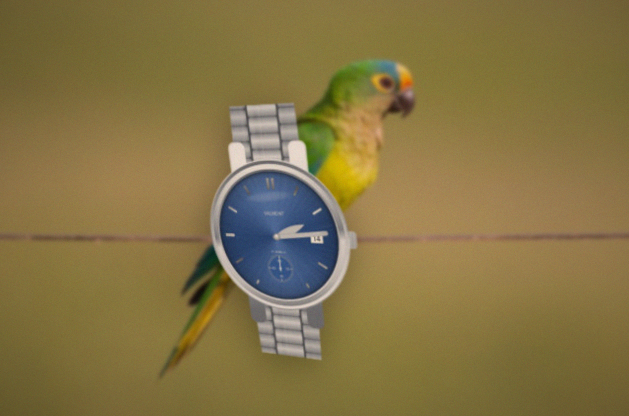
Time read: 2.14
